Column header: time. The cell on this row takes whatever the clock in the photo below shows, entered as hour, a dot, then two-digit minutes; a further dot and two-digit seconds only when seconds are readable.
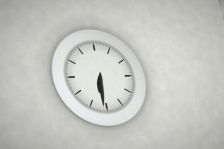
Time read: 6.31
